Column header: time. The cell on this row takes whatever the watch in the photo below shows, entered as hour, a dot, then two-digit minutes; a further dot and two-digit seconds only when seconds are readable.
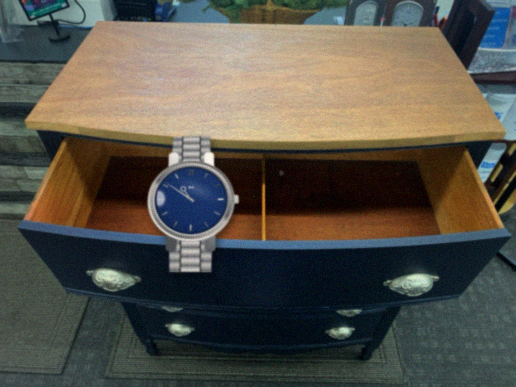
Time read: 10.51
